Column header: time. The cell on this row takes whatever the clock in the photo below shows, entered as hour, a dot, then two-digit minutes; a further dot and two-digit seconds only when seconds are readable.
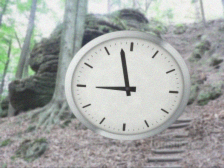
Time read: 8.58
